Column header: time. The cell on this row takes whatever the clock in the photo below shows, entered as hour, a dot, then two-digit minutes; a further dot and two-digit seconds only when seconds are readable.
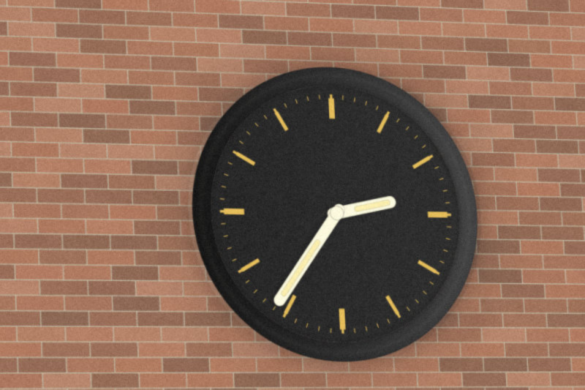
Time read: 2.36
